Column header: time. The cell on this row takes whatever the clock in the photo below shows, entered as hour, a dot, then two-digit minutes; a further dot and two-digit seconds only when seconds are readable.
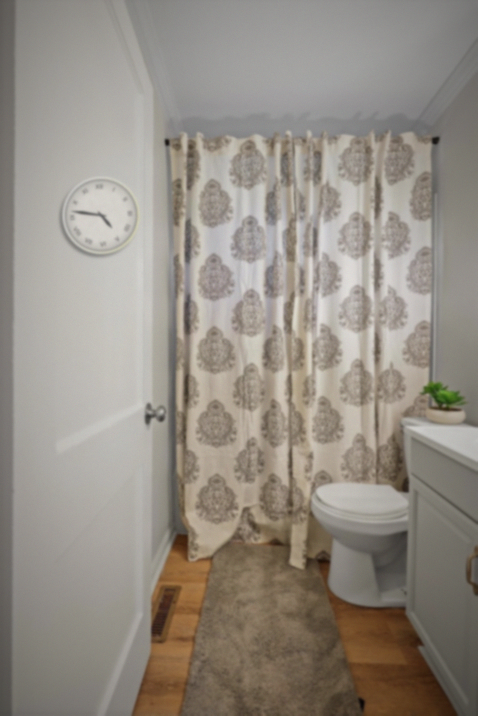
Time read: 4.47
